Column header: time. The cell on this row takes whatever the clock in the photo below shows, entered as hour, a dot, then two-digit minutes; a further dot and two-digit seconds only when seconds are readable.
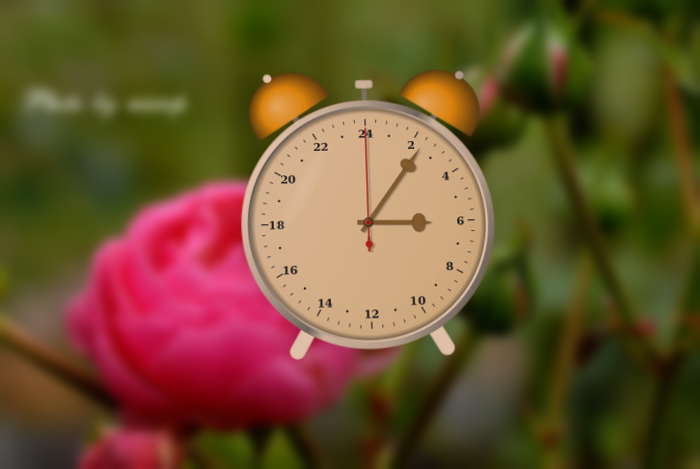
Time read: 6.06.00
